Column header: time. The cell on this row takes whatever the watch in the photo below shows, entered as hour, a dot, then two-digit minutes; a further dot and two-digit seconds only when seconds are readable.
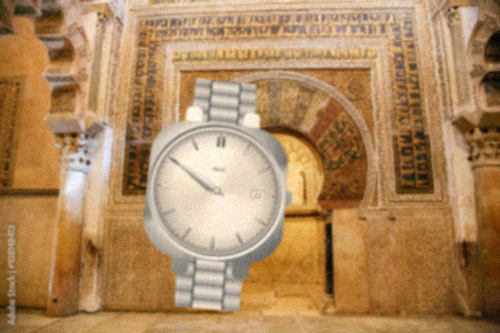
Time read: 9.50
